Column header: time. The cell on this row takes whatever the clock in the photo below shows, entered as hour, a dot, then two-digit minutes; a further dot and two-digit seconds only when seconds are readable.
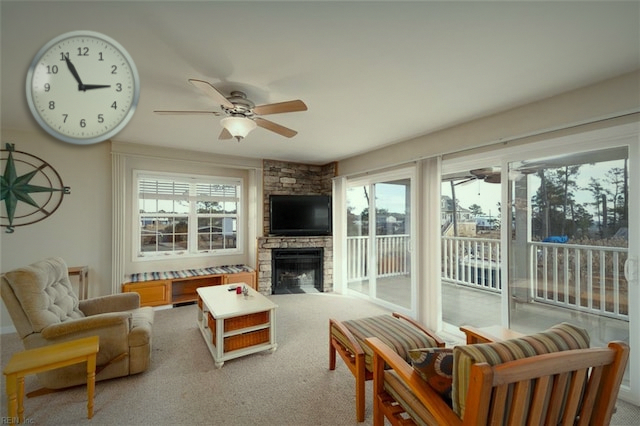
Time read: 2.55
